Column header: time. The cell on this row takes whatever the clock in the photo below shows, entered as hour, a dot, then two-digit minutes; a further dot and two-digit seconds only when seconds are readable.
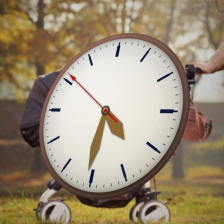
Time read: 4.30.51
